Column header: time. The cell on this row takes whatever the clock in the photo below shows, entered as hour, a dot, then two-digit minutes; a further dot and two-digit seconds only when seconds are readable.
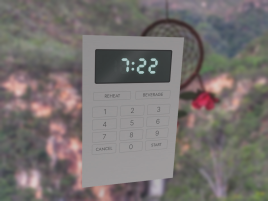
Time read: 7.22
